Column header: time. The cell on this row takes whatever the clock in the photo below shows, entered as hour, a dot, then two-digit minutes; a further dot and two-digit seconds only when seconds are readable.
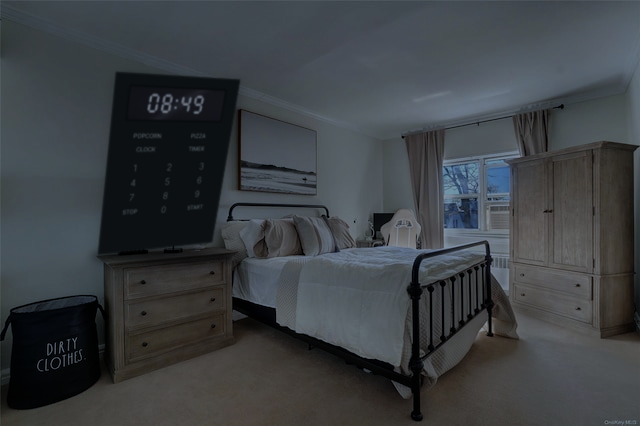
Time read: 8.49
